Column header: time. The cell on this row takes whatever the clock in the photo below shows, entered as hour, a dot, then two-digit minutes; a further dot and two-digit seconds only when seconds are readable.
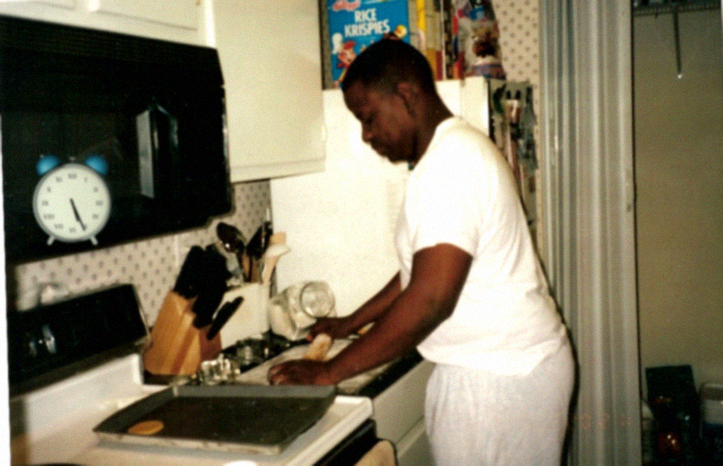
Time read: 5.26
